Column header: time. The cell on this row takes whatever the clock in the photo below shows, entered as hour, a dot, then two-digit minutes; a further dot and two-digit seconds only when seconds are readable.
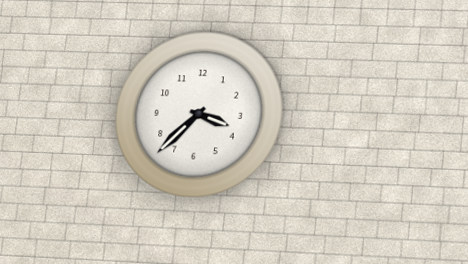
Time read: 3.37
